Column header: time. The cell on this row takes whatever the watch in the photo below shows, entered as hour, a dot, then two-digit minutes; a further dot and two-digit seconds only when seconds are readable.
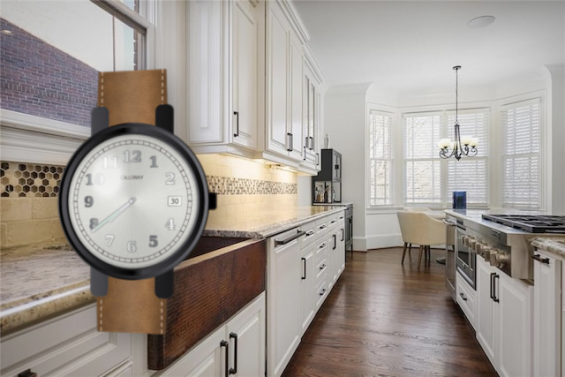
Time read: 7.39
